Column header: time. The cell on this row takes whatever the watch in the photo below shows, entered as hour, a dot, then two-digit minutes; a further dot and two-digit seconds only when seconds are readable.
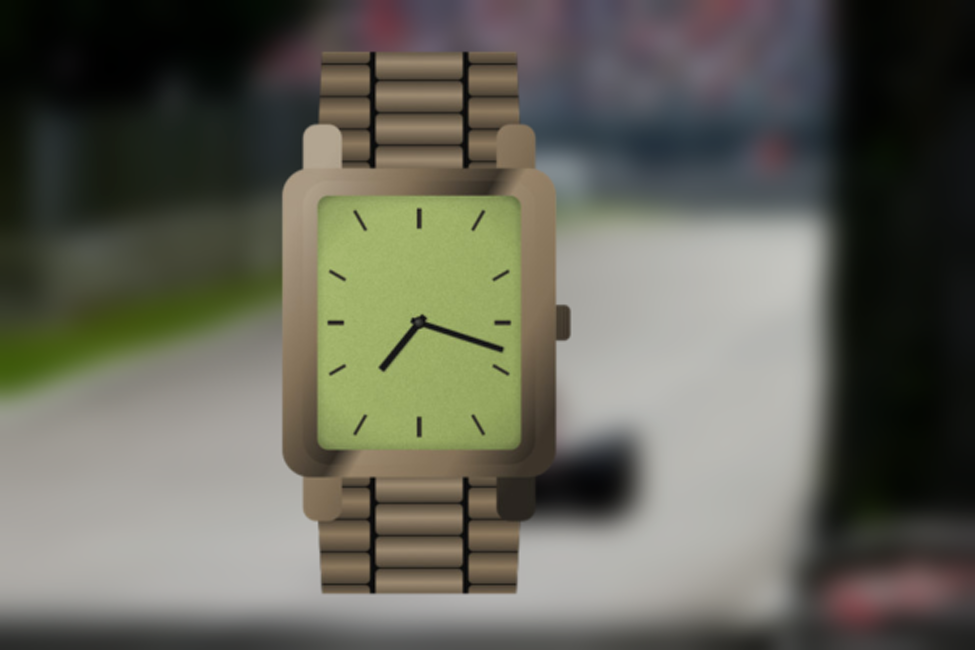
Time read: 7.18
